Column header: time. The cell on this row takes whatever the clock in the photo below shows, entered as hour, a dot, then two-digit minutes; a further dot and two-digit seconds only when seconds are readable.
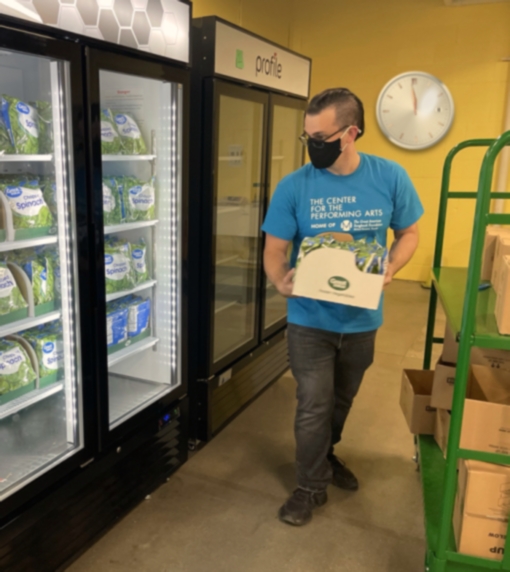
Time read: 11.59
